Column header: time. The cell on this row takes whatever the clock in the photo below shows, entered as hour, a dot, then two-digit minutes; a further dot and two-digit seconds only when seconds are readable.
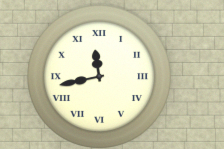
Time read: 11.43
